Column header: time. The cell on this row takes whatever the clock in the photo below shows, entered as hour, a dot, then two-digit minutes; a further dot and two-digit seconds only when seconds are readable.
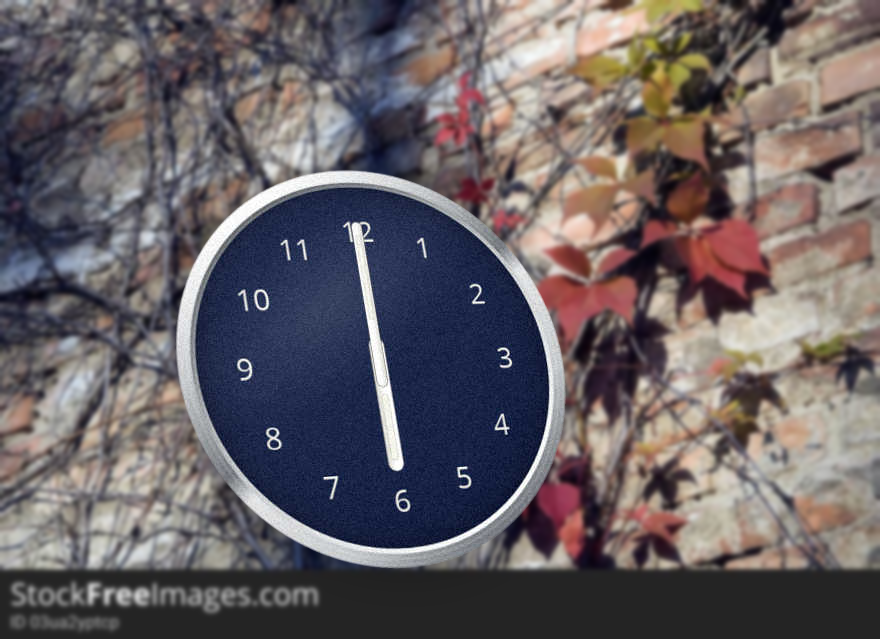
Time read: 6.00
